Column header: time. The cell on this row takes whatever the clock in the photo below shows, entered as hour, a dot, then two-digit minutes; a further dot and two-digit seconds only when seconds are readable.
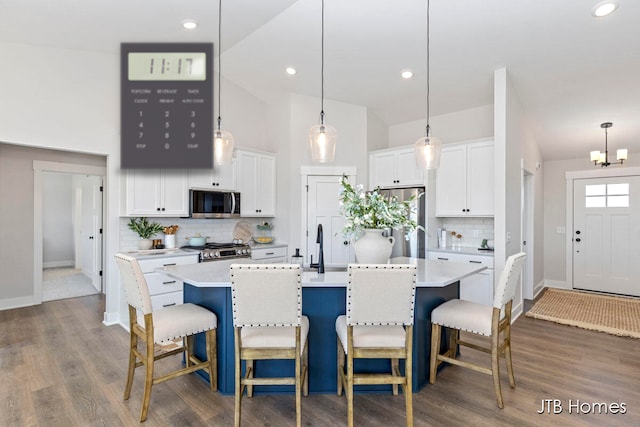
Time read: 11.17
